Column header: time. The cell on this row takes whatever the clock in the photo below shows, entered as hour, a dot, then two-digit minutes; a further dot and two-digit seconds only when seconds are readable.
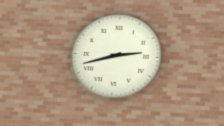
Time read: 2.42
